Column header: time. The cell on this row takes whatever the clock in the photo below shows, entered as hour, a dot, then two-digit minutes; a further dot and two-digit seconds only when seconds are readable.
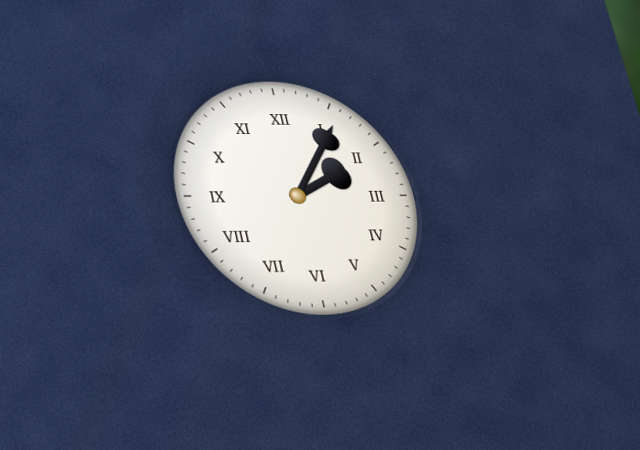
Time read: 2.06
